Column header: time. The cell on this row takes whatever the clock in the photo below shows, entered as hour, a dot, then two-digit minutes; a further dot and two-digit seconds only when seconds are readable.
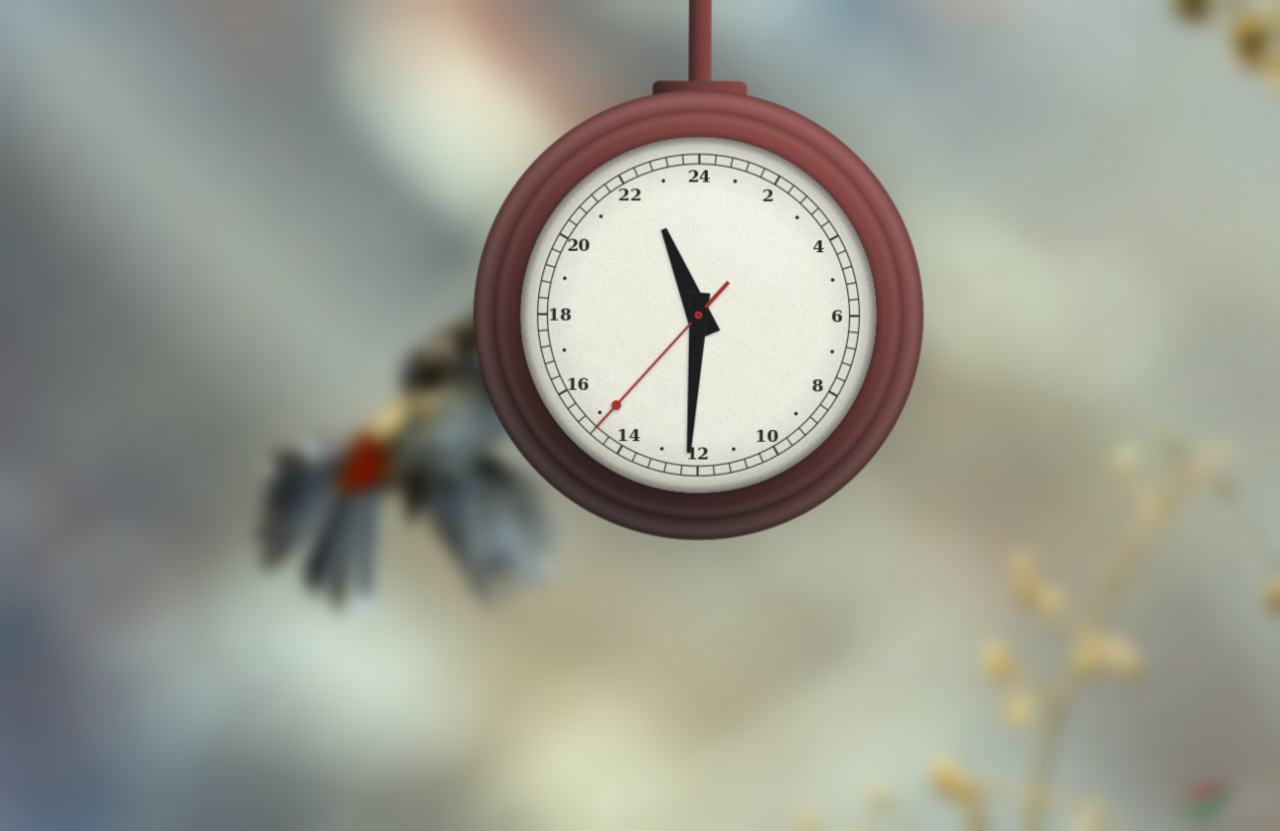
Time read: 22.30.37
